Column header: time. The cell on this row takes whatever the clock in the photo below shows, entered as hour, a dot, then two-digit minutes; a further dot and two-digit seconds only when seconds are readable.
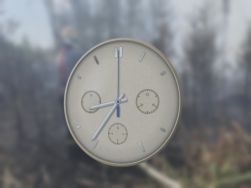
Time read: 8.36
